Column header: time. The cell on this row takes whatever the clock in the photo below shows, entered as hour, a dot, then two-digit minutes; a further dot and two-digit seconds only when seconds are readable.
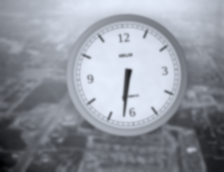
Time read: 6.32
